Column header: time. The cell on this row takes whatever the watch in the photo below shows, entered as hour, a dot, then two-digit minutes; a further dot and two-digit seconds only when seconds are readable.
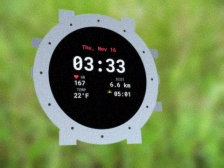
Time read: 3.33
